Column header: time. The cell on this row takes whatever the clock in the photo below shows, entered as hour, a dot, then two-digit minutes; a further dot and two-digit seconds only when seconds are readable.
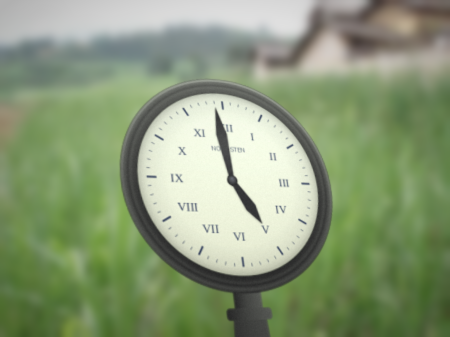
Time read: 4.59
